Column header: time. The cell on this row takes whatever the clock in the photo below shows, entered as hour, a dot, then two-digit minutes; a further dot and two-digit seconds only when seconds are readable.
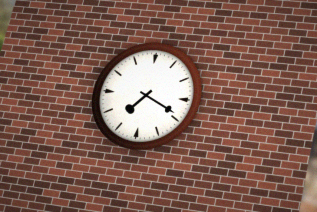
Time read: 7.19
